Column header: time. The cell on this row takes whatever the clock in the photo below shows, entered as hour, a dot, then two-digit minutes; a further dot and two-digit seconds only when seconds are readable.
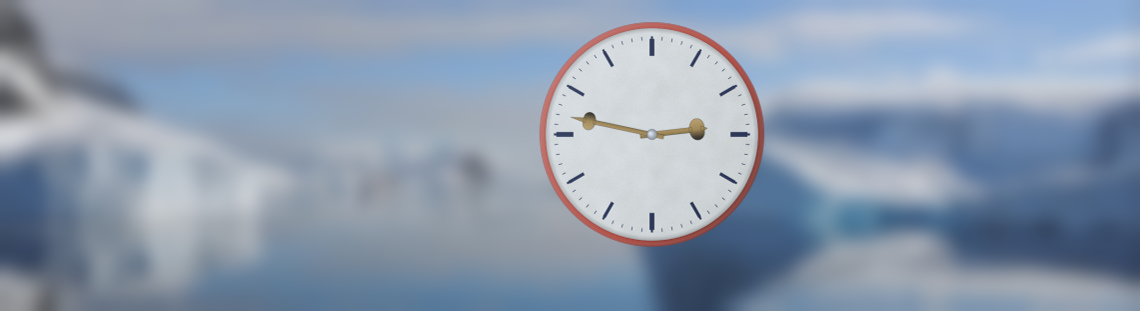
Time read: 2.47
